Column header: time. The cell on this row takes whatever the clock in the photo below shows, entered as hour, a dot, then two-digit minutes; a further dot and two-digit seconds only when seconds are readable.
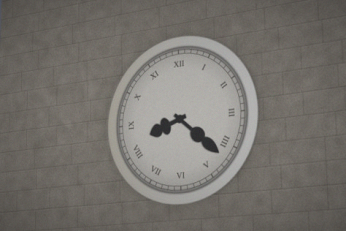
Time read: 8.22
